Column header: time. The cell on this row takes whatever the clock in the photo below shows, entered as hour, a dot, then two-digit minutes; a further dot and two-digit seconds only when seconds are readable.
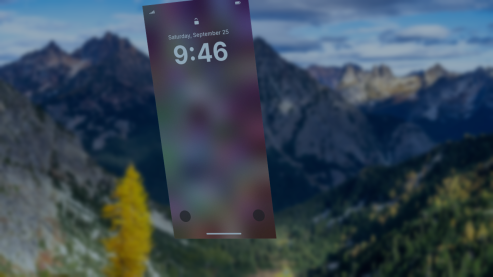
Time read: 9.46
